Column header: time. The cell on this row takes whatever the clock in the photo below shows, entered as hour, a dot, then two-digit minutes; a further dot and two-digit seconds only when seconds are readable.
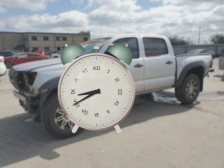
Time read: 8.40
